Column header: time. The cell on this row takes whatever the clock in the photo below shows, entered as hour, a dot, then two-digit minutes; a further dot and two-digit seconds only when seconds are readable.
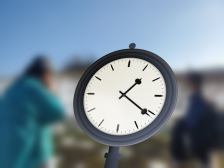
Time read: 1.21
